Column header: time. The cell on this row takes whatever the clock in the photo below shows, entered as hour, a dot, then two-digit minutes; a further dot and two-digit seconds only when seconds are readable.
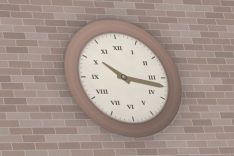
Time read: 10.17
